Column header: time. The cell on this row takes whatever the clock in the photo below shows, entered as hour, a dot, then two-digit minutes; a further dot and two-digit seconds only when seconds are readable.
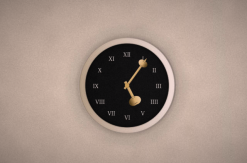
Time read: 5.06
